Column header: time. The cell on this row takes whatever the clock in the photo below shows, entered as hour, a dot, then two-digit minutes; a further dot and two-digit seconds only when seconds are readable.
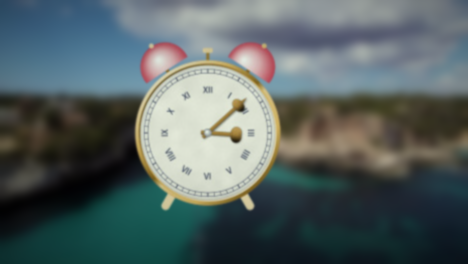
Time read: 3.08
